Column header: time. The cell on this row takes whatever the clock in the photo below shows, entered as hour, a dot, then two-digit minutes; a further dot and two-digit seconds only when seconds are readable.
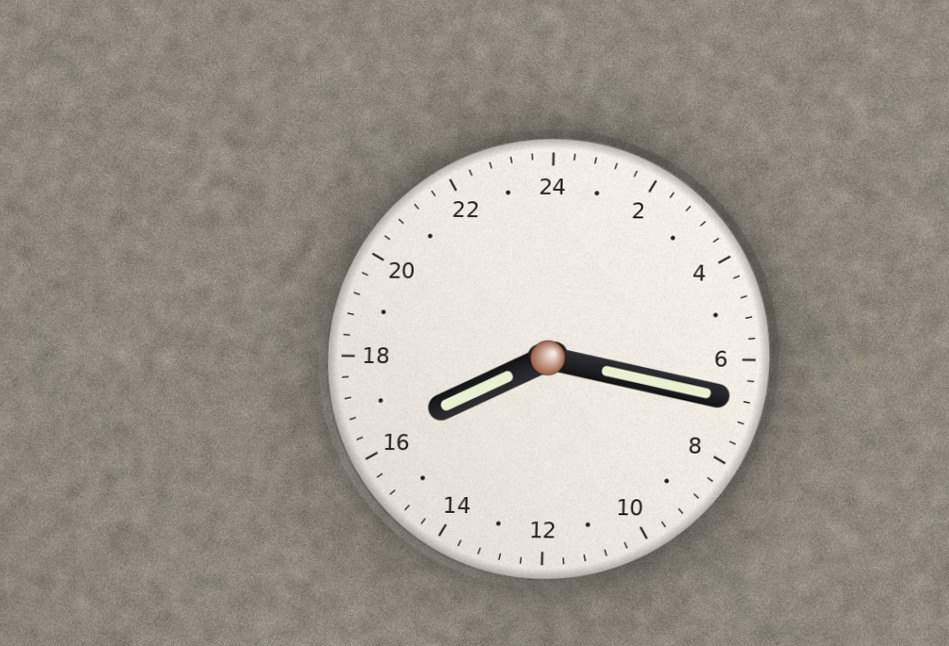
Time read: 16.17
